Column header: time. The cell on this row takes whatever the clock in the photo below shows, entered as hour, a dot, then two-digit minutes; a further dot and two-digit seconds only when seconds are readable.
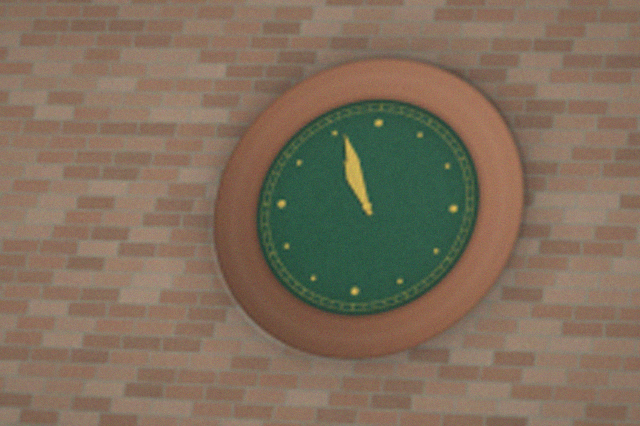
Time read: 10.56
